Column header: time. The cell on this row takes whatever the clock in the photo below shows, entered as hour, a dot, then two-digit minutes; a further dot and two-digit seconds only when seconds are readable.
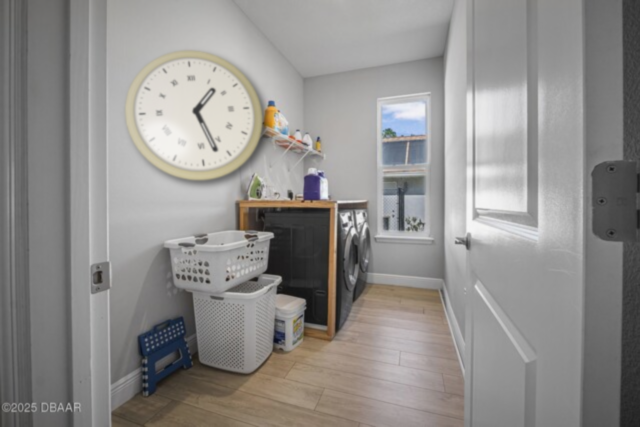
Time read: 1.27
